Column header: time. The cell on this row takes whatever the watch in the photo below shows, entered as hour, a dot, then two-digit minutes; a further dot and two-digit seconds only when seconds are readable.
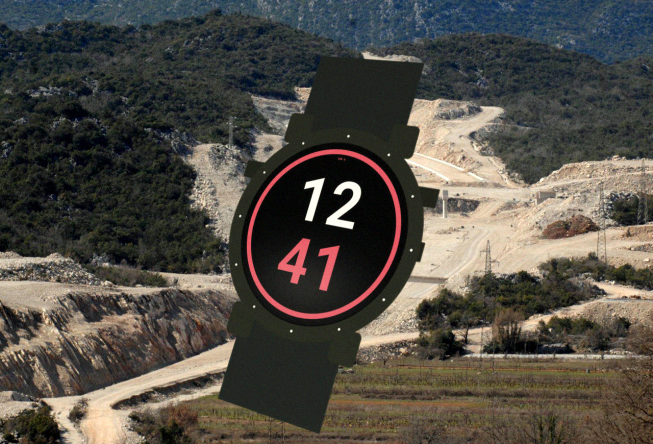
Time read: 12.41
